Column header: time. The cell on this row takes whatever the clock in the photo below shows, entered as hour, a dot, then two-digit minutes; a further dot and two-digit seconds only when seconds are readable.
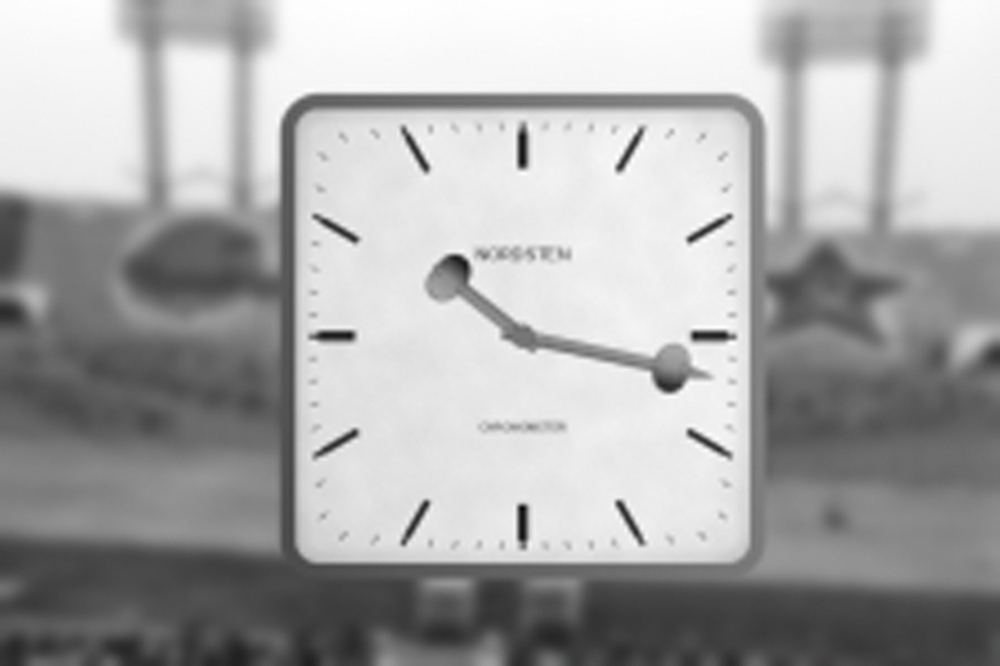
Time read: 10.17
